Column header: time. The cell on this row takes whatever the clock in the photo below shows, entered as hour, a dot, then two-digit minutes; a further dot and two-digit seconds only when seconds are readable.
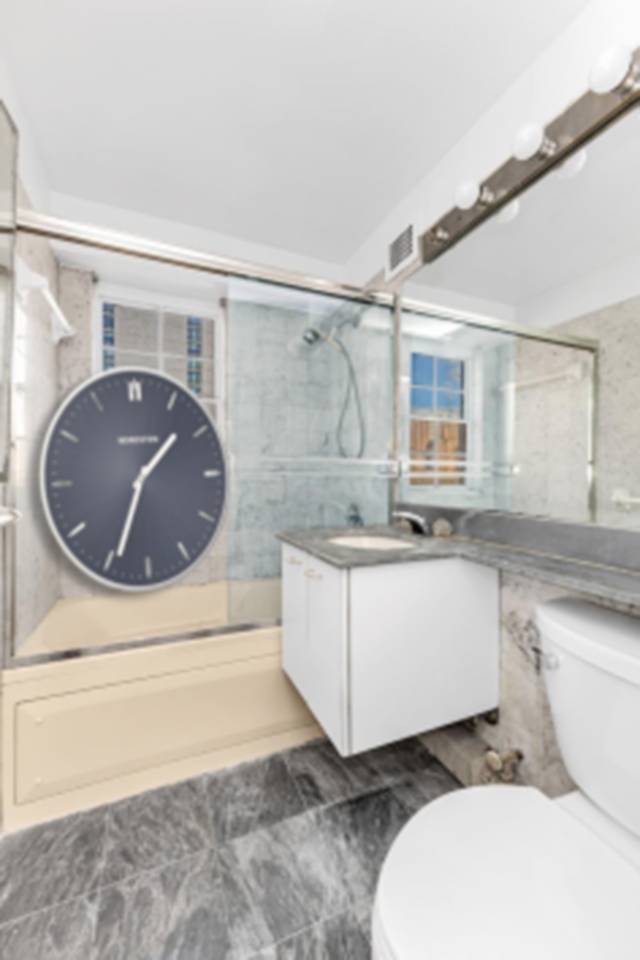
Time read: 1.34
